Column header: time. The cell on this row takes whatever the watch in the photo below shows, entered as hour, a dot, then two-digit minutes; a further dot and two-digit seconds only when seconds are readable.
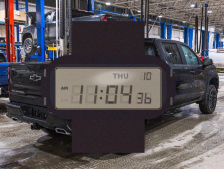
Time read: 11.04.36
